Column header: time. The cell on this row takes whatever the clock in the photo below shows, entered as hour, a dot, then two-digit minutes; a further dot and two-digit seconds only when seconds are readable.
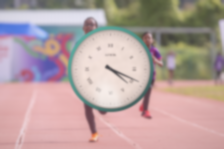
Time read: 4.19
